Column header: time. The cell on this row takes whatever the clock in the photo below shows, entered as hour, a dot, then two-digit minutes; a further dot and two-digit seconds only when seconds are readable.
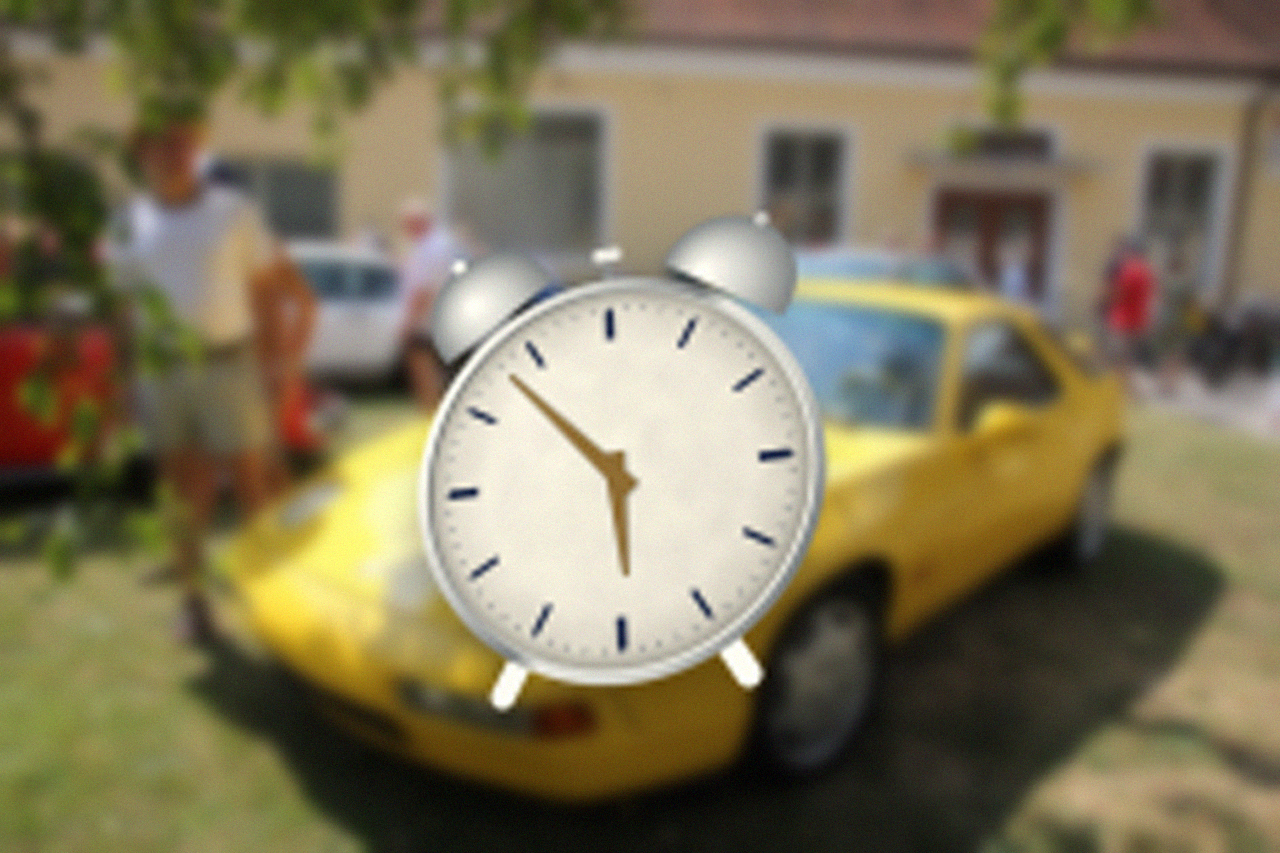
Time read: 5.53
